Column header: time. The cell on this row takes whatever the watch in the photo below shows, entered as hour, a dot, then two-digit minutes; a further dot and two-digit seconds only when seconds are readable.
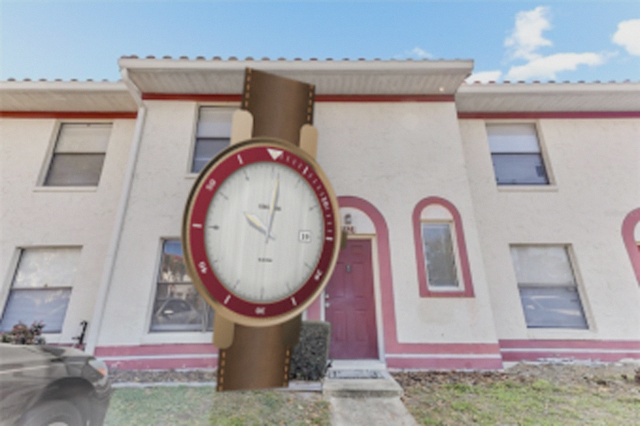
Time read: 10.01
